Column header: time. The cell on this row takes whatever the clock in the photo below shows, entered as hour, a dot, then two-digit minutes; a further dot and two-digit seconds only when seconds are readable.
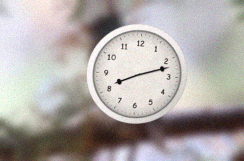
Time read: 8.12
